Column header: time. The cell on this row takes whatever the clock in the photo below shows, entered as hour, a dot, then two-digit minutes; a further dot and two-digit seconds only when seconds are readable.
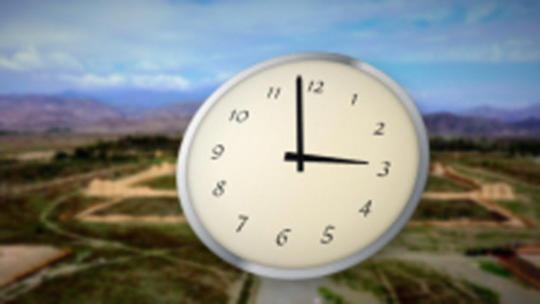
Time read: 2.58
